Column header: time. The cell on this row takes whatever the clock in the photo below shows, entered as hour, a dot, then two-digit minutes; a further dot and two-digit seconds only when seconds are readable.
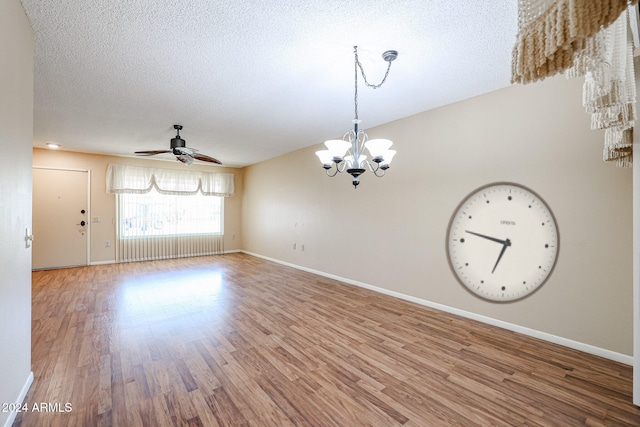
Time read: 6.47
